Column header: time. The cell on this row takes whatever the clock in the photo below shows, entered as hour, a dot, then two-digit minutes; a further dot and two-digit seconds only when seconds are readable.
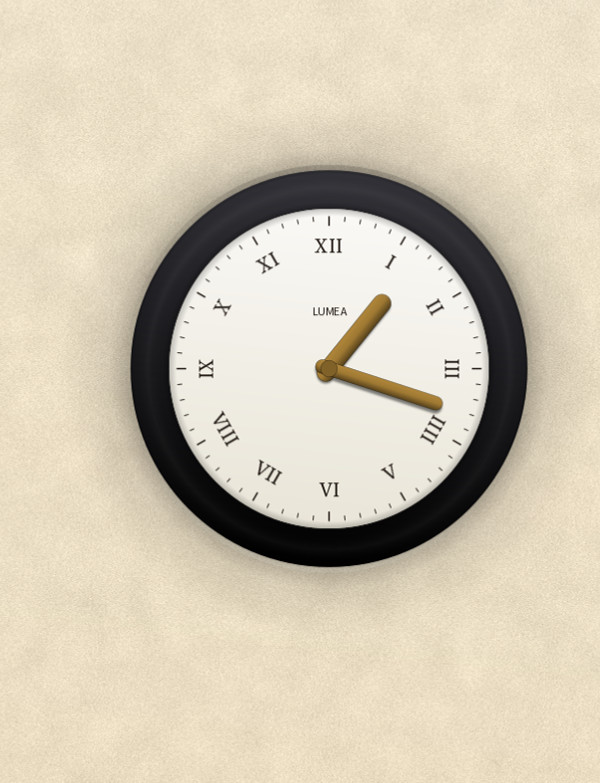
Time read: 1.18
